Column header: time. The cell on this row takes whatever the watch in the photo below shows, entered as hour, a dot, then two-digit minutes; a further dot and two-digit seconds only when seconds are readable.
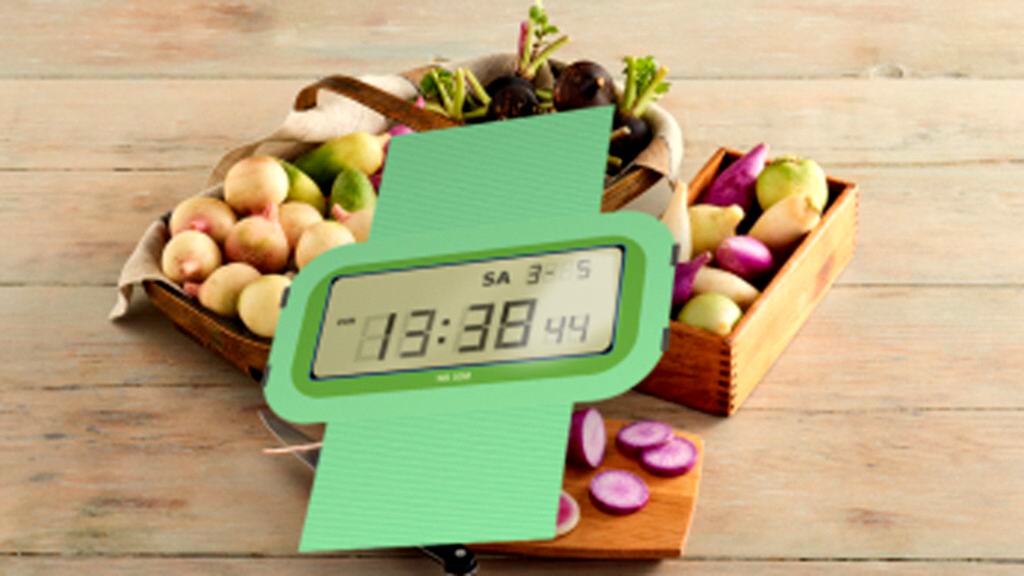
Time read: 13.38.44
